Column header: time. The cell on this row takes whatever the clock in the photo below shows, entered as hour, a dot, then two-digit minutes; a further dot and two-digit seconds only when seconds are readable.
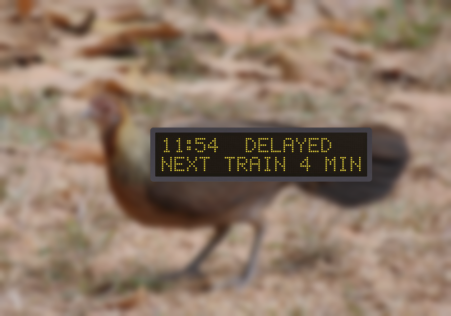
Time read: 11.54
